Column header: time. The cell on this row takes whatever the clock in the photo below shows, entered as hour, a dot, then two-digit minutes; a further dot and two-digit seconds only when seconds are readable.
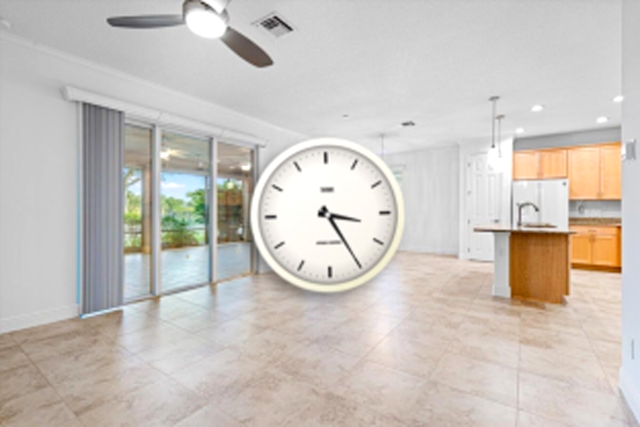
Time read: 3.25
